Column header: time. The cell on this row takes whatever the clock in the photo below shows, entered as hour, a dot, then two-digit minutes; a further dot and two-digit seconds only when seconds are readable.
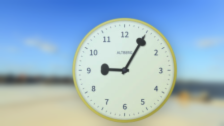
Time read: 9.05
